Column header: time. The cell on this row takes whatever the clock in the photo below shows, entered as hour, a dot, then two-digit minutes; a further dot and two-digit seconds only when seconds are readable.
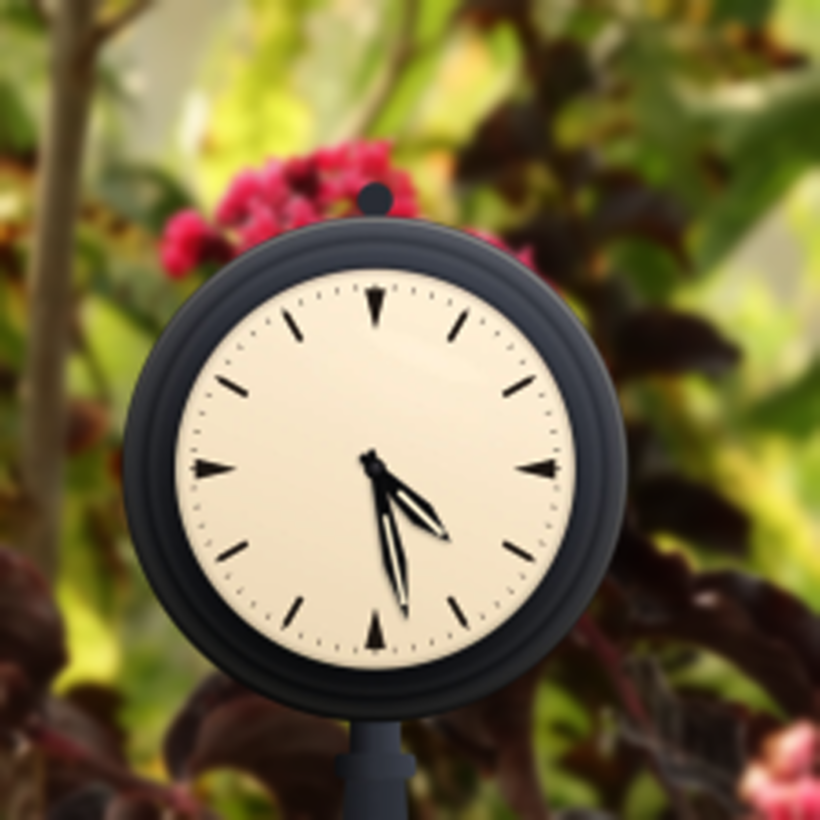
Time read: 4.28
